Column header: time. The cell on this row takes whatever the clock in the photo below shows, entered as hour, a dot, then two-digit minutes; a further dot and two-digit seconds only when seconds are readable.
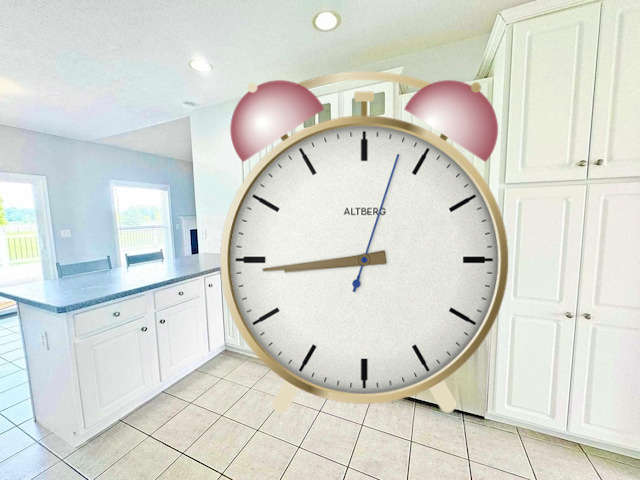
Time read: 8.44.03
